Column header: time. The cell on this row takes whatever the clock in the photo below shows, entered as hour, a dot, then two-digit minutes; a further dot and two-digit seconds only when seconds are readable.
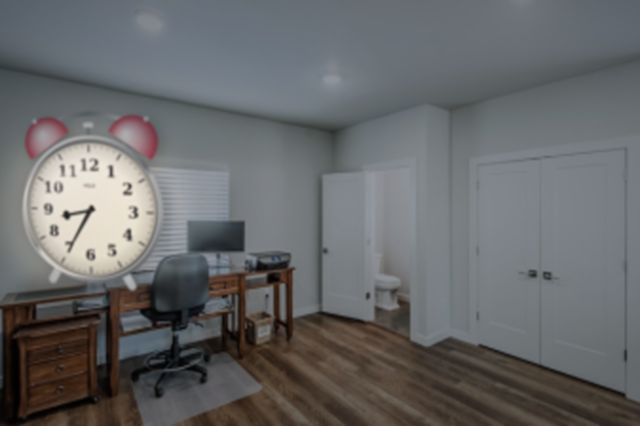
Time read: 8.35
